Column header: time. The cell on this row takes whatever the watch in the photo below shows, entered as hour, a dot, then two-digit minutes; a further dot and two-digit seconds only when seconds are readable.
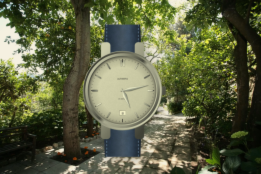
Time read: 5.13
